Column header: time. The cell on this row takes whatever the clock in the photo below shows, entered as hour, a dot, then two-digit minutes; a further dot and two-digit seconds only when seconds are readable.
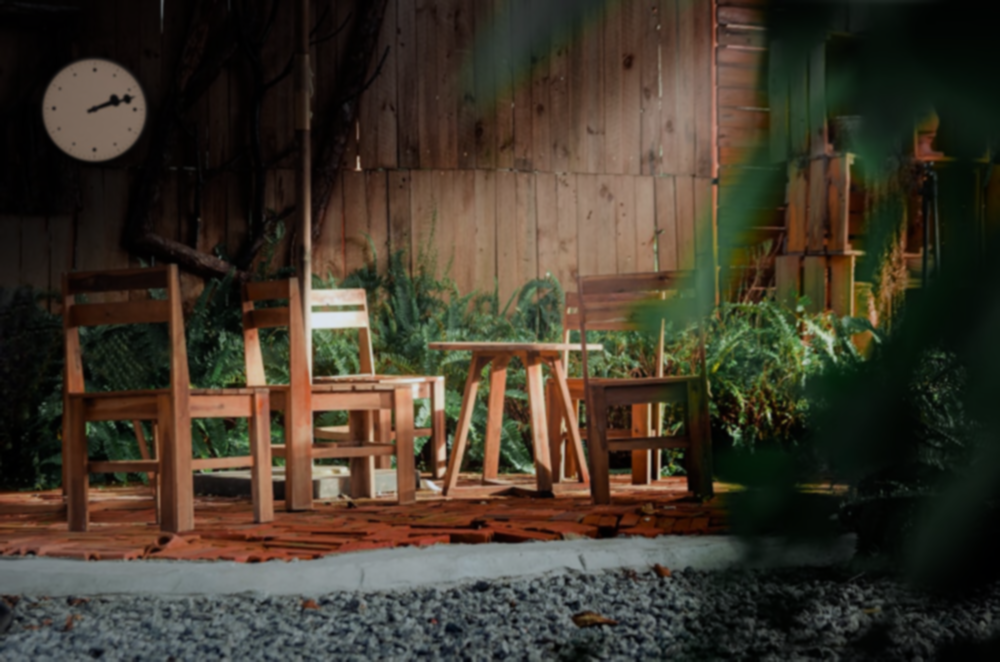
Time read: 2.12
